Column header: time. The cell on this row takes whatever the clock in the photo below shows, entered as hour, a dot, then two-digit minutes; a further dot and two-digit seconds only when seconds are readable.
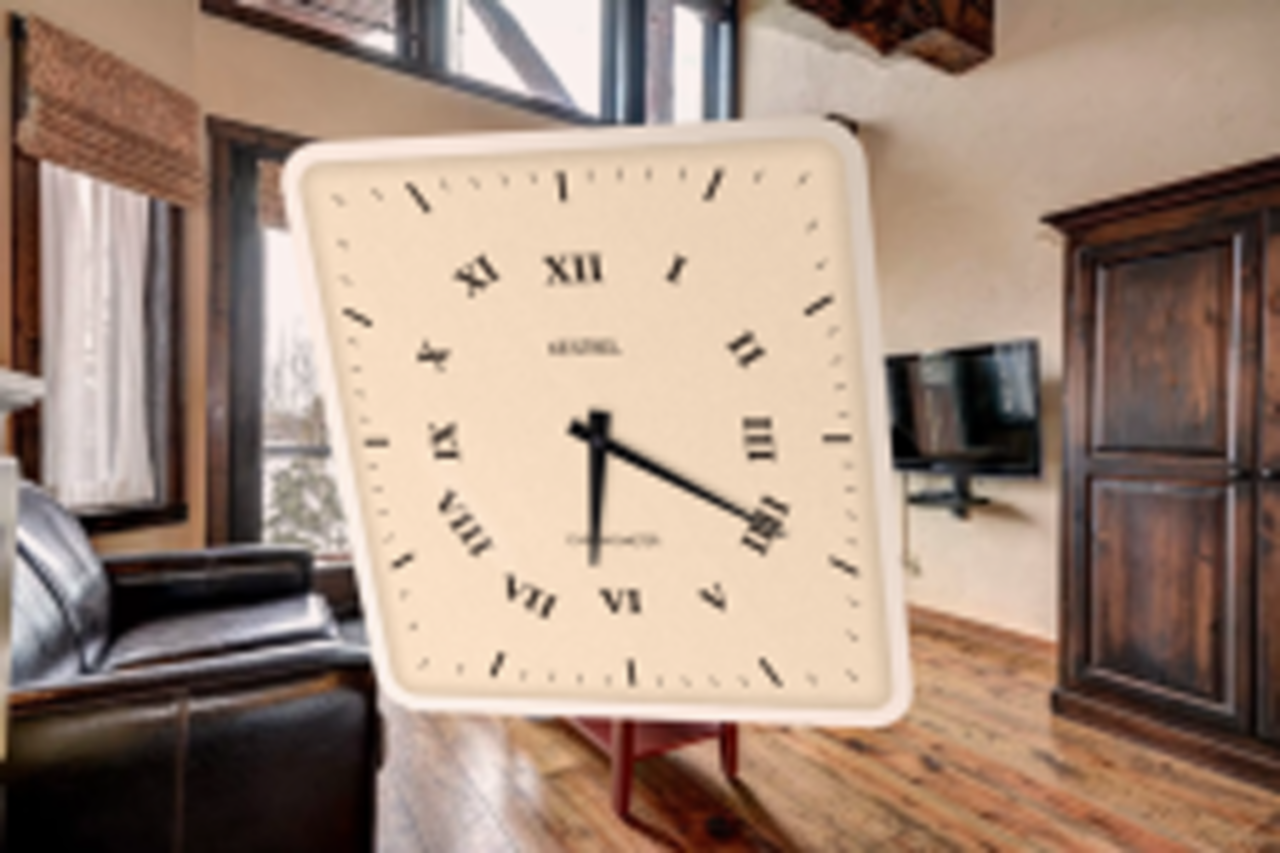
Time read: 6.20
